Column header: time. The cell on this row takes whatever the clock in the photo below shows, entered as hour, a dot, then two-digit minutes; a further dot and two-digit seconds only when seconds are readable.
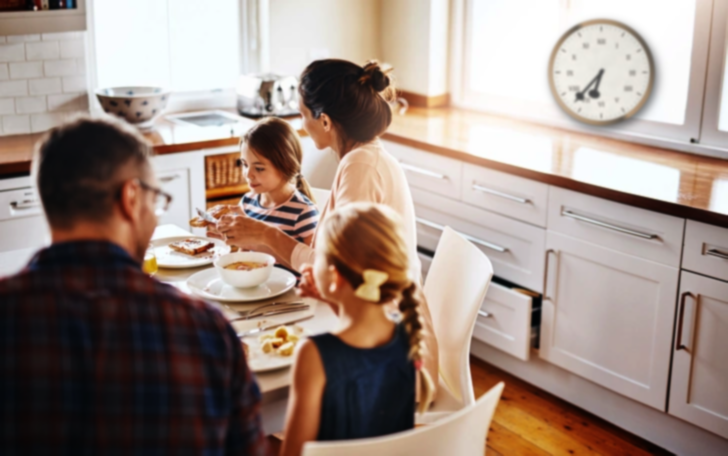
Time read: 6.37
